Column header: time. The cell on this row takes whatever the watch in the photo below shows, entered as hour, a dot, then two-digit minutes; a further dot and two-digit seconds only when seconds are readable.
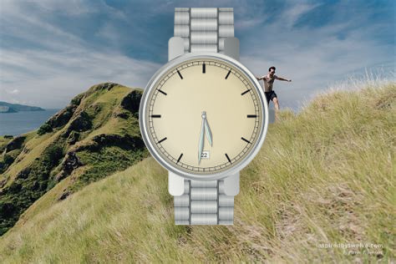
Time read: 5.31
